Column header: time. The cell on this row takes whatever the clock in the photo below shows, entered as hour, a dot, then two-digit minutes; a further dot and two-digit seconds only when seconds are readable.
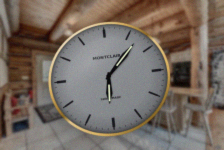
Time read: 6.07
